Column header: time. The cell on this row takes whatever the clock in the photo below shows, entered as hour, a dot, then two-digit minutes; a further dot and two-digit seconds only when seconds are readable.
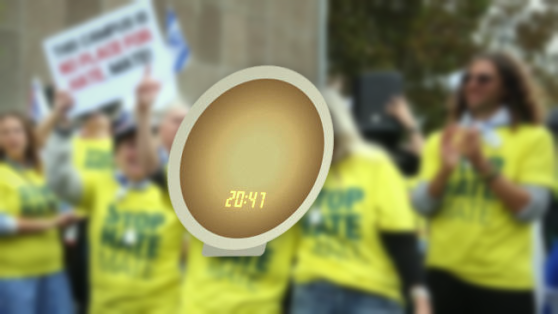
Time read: 20.47
